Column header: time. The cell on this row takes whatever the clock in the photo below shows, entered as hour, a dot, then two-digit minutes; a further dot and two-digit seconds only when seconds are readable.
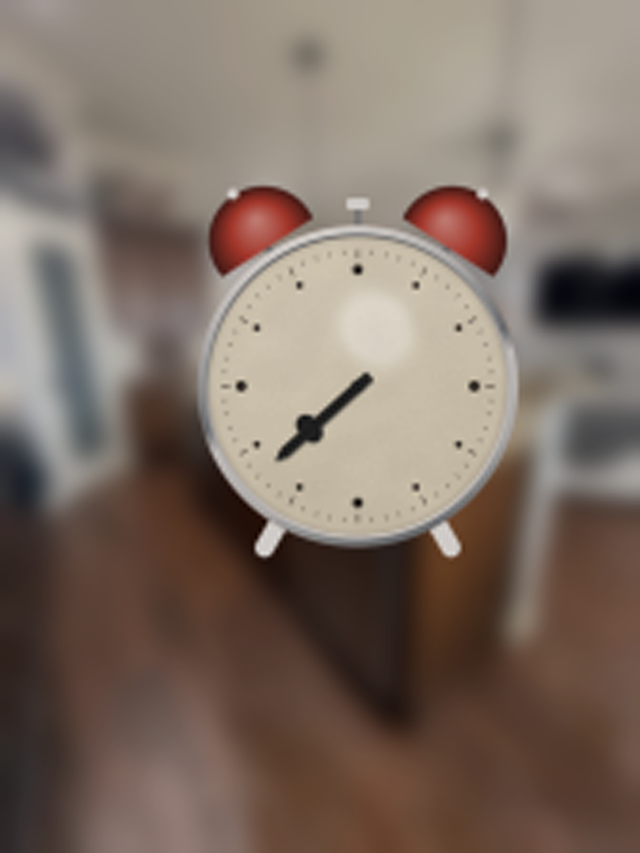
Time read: 7.38
